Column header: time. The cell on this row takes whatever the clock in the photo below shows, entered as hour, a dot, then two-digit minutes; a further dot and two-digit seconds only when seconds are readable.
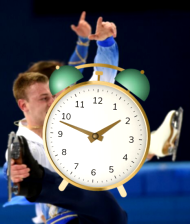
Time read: 1.48
